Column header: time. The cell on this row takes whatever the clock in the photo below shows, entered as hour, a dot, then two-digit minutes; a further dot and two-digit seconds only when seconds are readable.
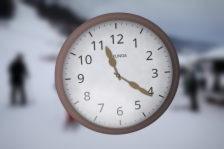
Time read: 11.21
